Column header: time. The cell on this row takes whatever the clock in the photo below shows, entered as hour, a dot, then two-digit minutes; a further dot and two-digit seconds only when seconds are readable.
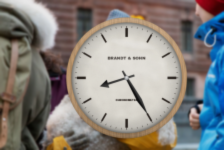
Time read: 8.25
